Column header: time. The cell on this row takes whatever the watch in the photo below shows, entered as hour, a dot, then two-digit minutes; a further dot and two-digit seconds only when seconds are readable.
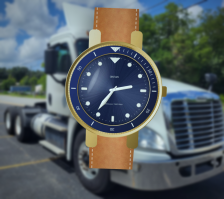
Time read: 2.36
